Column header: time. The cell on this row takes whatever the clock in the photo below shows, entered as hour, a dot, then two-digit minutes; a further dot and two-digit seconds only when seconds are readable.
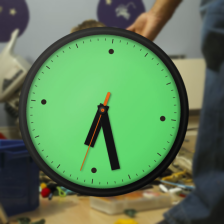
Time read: 6.26.32
